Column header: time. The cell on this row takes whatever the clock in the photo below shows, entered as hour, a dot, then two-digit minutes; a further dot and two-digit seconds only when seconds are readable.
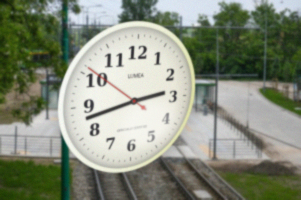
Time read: 2.42.51
